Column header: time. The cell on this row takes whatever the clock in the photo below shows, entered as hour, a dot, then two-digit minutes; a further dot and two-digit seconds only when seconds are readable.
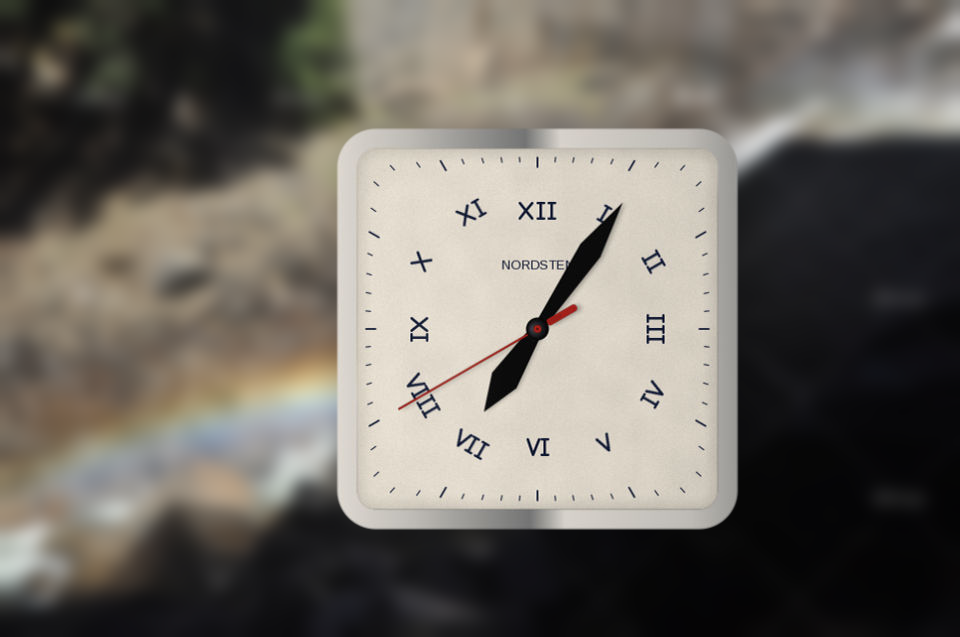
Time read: 7.05.40
